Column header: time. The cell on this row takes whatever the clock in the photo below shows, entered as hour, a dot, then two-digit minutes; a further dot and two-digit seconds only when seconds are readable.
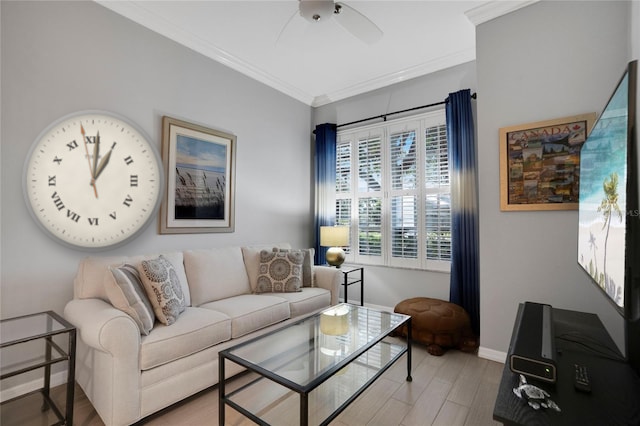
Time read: 1.00.58
